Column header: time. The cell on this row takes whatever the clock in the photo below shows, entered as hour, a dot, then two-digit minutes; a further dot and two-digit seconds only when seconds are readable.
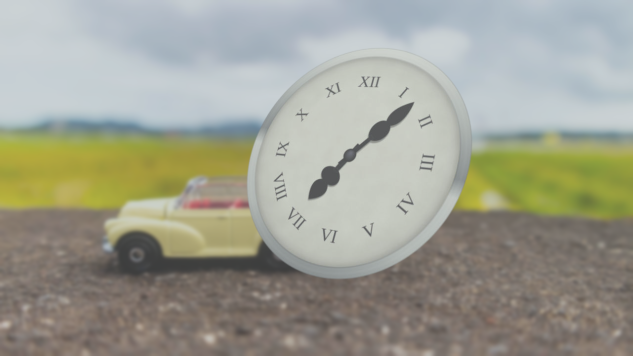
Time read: 7.07
